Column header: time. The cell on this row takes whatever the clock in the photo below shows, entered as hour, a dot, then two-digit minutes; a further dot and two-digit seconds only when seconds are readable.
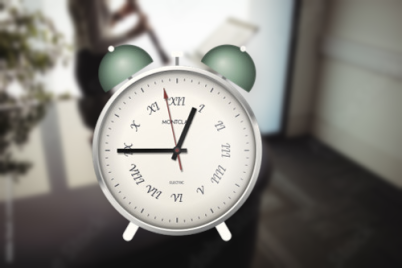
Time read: 12.44.58
